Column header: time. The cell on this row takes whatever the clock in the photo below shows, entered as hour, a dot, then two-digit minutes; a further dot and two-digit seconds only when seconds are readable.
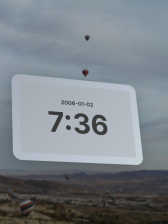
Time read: 7.36
